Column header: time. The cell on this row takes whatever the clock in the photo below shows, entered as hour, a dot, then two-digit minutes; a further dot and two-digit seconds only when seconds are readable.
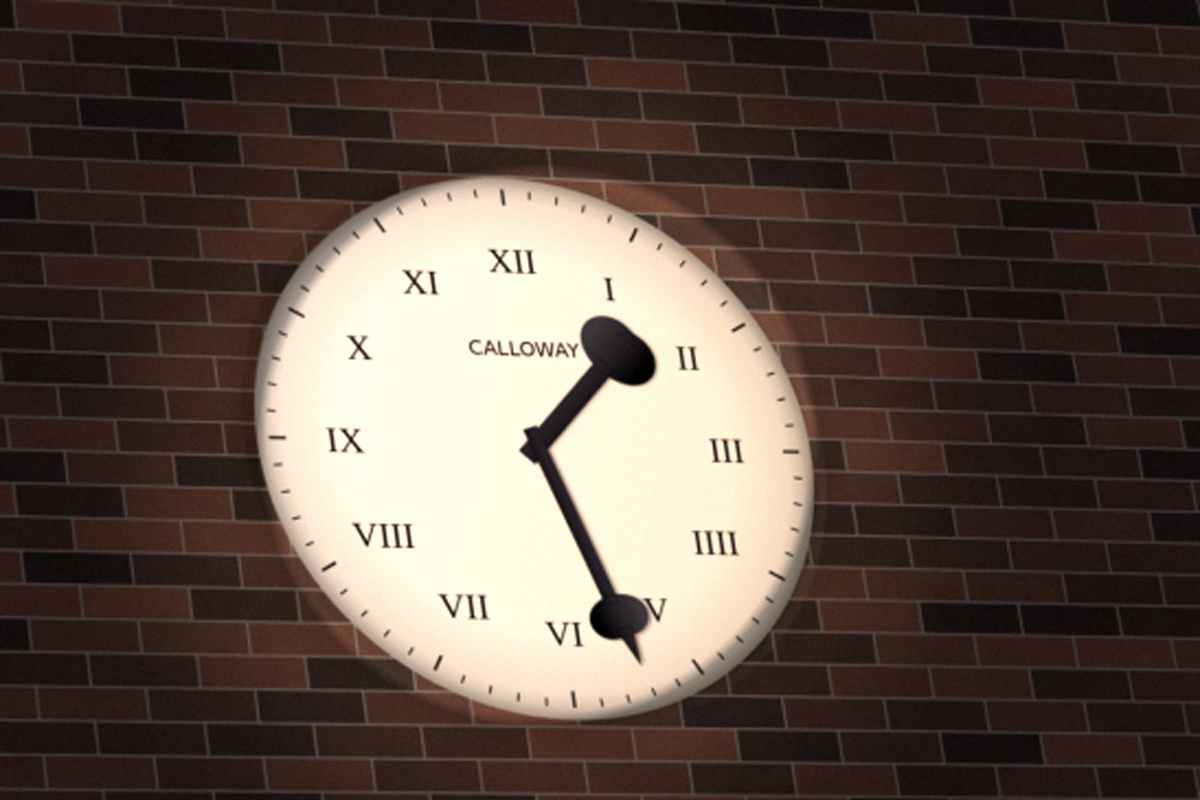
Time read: 1.27
